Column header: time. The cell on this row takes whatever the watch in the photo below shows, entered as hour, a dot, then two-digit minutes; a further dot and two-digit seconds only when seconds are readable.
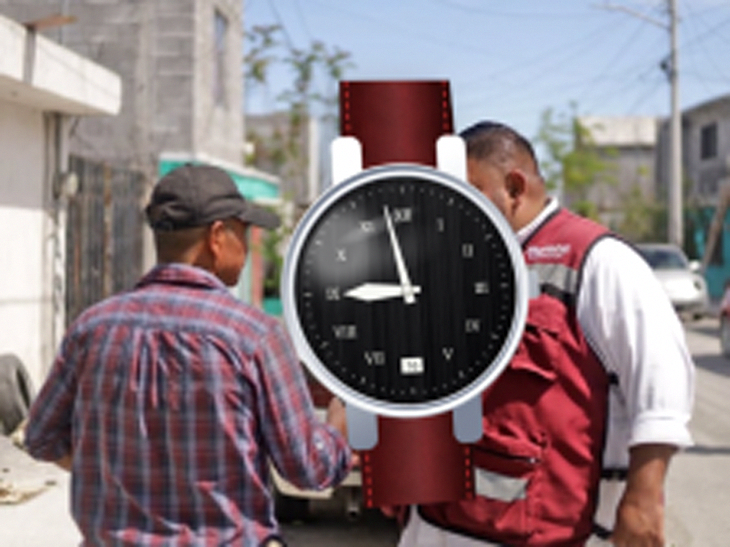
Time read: 8.58
